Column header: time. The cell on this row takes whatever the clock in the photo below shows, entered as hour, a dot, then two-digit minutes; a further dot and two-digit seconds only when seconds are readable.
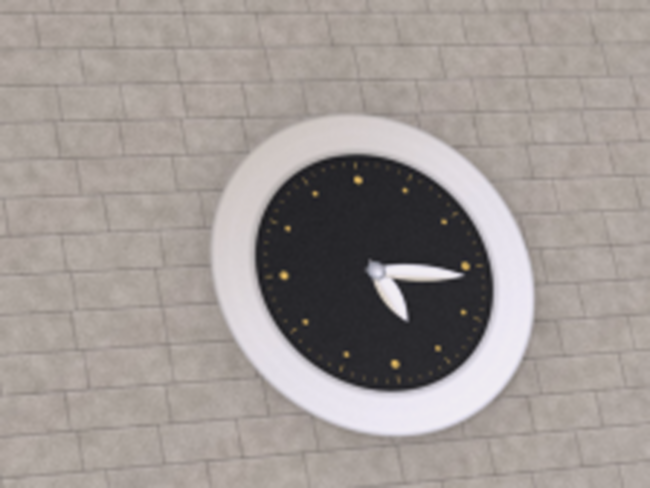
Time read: 5.16
